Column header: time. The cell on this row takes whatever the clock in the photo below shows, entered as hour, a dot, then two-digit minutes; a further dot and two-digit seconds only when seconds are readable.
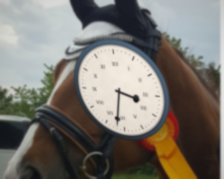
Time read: 3.32
